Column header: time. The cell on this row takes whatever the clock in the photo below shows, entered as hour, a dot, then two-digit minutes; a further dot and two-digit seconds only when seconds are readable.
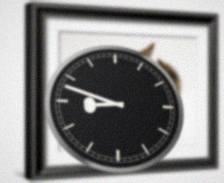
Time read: 8.48
